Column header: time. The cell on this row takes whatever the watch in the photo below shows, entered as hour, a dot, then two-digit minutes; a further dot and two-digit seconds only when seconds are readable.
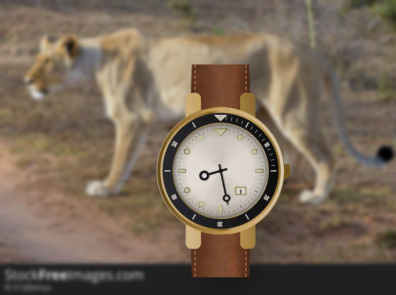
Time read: 8.28
